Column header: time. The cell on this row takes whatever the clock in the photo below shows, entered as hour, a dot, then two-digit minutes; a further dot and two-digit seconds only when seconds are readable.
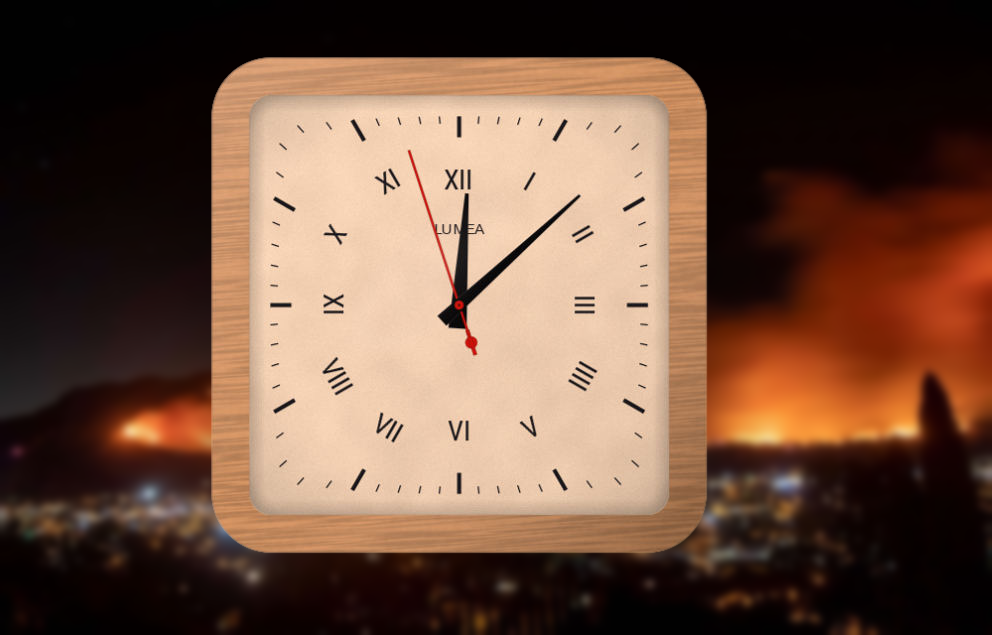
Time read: 12.07.57
